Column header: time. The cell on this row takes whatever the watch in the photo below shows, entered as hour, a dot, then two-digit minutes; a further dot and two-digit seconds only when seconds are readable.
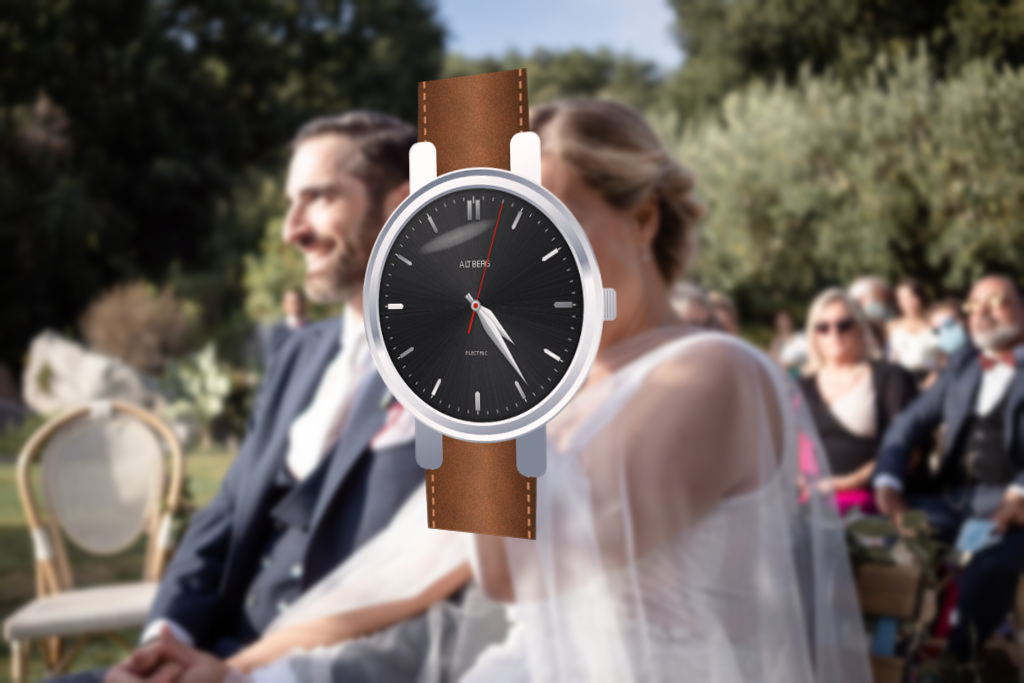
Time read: 4.24.03
